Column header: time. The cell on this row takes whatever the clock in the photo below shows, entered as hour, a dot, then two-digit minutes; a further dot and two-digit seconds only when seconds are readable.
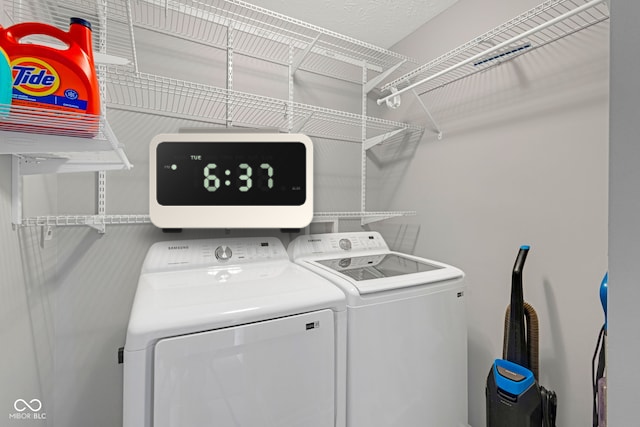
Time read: 6.37
